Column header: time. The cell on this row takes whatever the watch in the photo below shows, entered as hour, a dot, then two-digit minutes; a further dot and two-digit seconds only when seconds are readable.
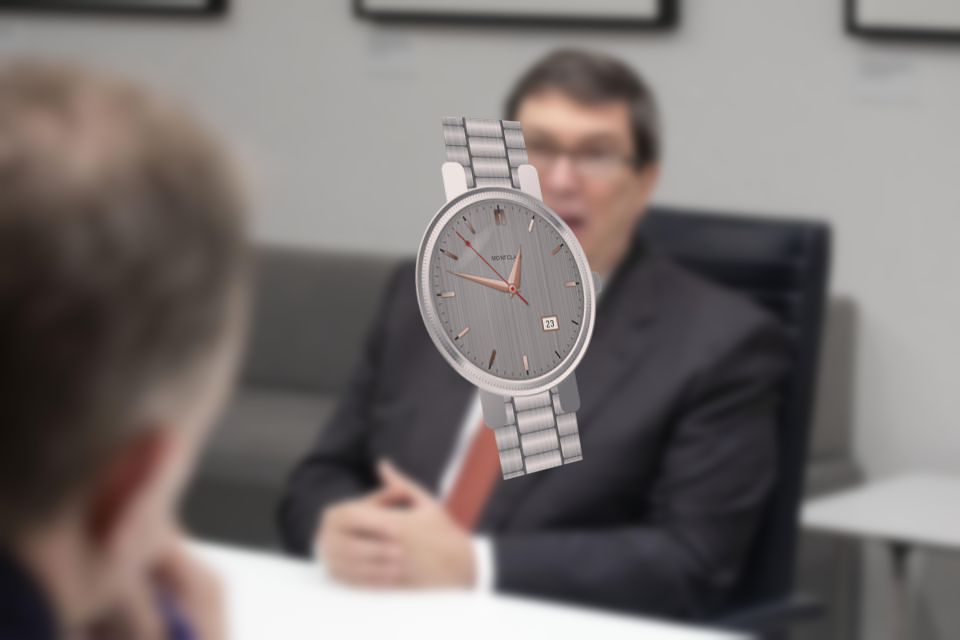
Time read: 12.47.53
